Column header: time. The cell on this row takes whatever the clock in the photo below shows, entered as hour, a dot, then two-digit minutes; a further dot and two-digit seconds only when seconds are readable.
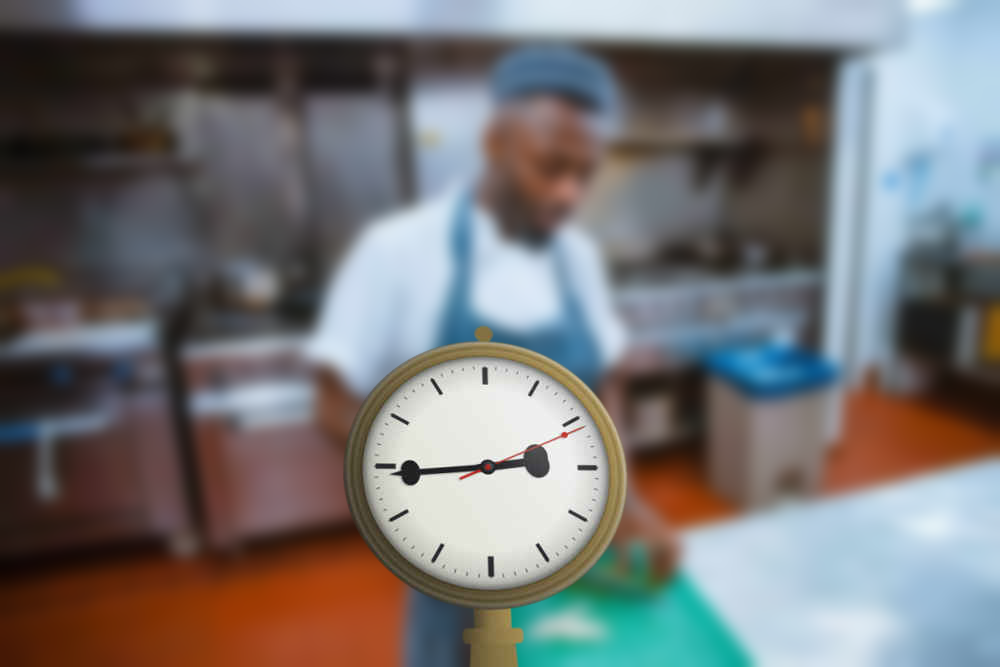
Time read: 2.44.11
